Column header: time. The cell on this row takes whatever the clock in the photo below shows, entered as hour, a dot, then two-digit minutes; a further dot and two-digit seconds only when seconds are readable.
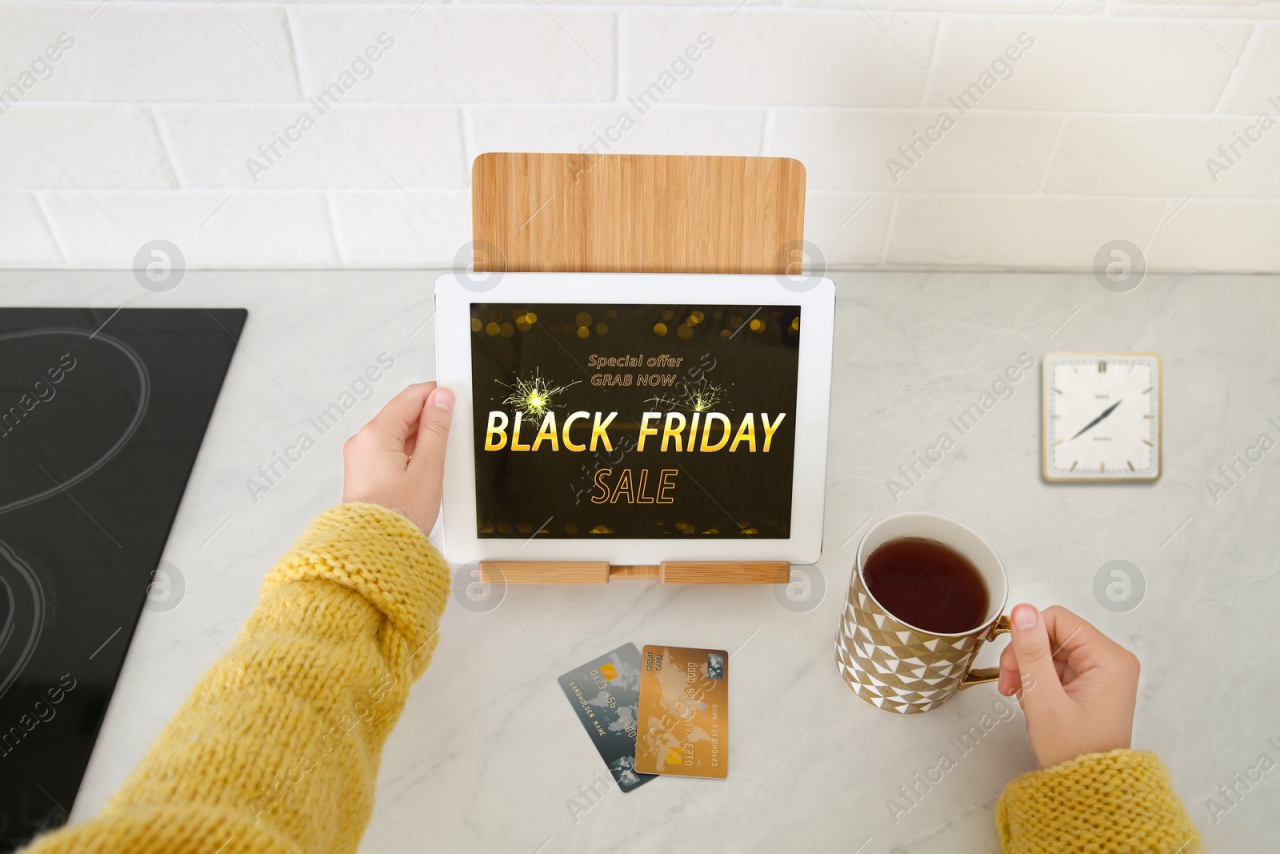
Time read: 1.39
